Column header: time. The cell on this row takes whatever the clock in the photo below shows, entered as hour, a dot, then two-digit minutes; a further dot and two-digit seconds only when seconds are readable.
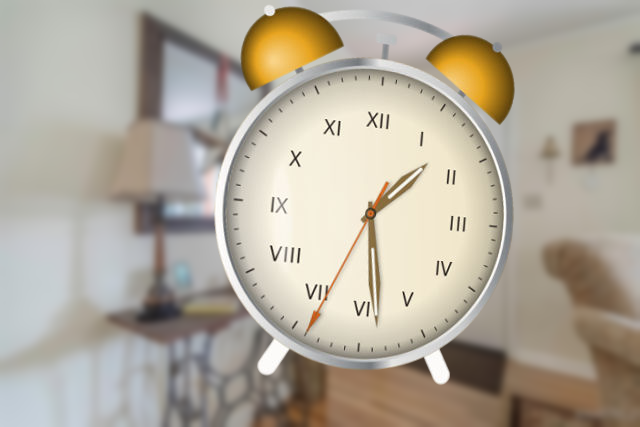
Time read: 1.28.34
